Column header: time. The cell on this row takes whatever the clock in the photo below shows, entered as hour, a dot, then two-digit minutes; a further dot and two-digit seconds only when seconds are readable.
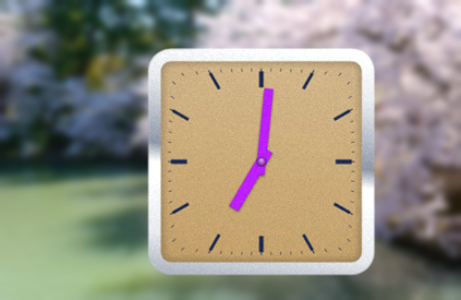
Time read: 7.01
